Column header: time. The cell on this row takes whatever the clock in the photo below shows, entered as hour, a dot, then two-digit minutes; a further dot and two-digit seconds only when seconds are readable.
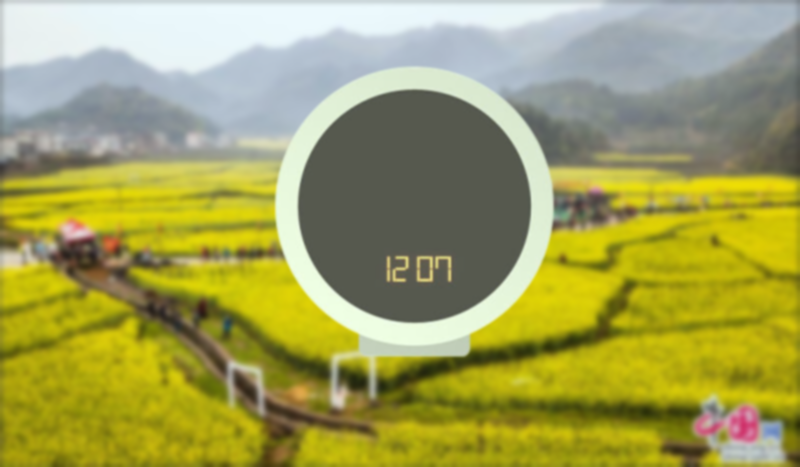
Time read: 12.07
